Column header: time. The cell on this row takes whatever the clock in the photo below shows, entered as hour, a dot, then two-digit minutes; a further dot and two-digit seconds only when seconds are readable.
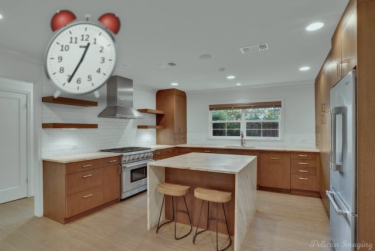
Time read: 12.34
